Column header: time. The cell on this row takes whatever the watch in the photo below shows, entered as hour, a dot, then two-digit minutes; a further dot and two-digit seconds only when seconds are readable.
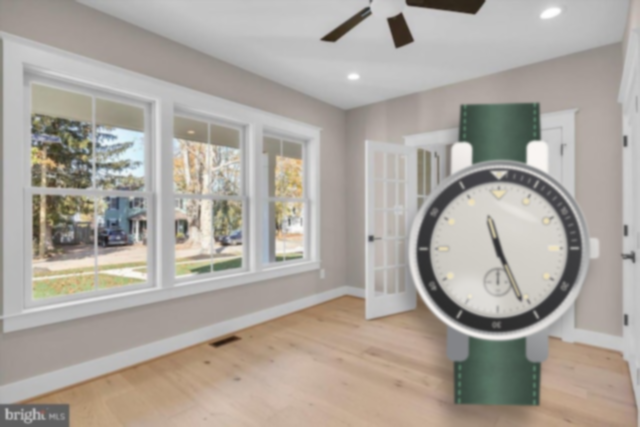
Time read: 11.26
